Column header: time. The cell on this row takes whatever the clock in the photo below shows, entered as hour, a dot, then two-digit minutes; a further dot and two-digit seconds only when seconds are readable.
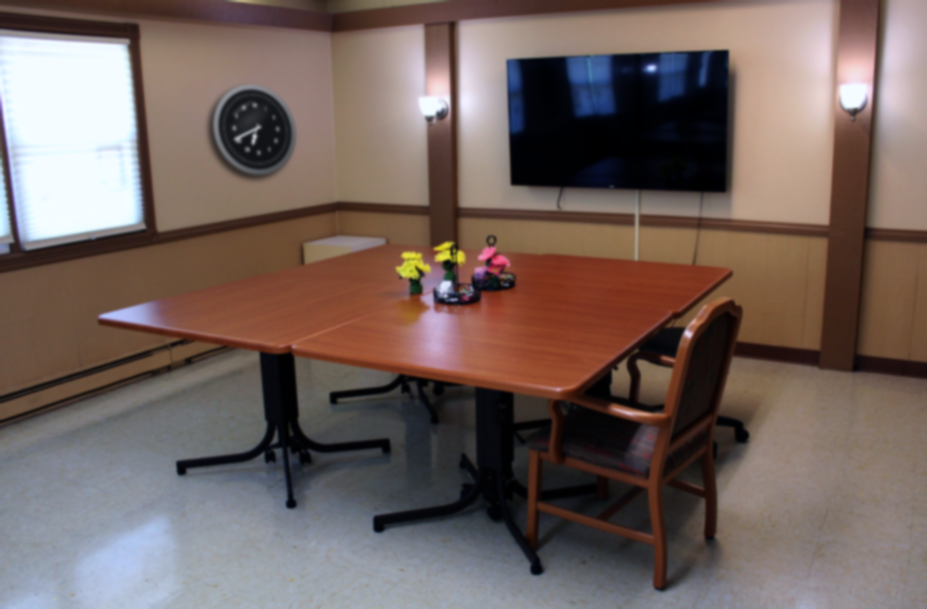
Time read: 6.41
